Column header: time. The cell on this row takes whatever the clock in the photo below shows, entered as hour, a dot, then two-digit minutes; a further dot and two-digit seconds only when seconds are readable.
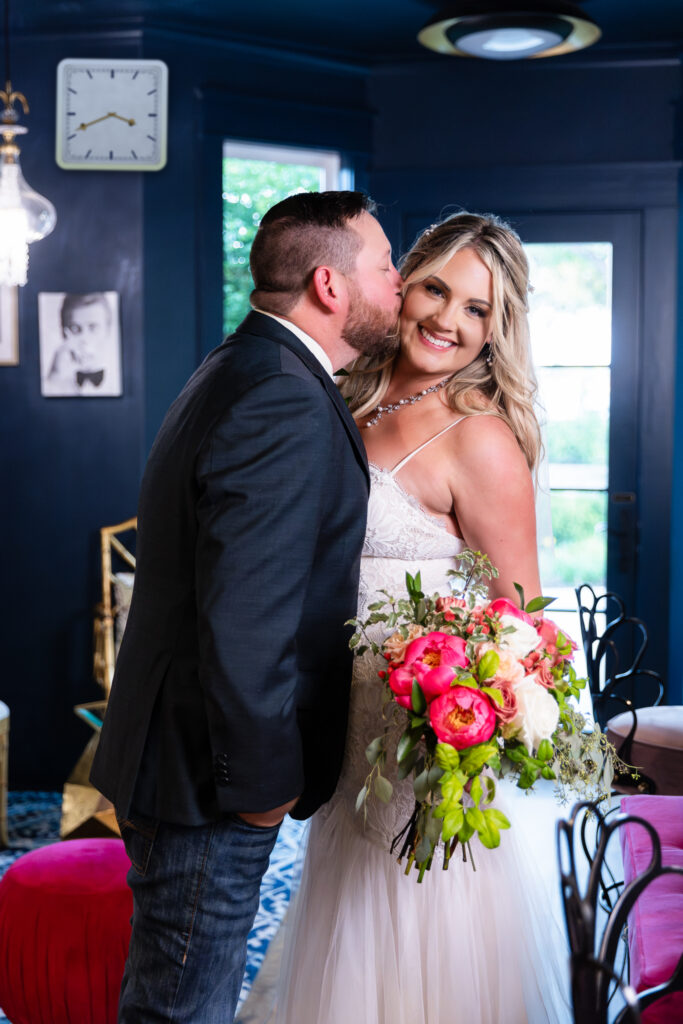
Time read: 3.41
